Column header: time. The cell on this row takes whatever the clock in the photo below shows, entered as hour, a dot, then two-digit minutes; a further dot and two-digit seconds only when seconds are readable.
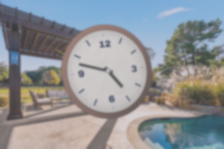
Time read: 4.48
